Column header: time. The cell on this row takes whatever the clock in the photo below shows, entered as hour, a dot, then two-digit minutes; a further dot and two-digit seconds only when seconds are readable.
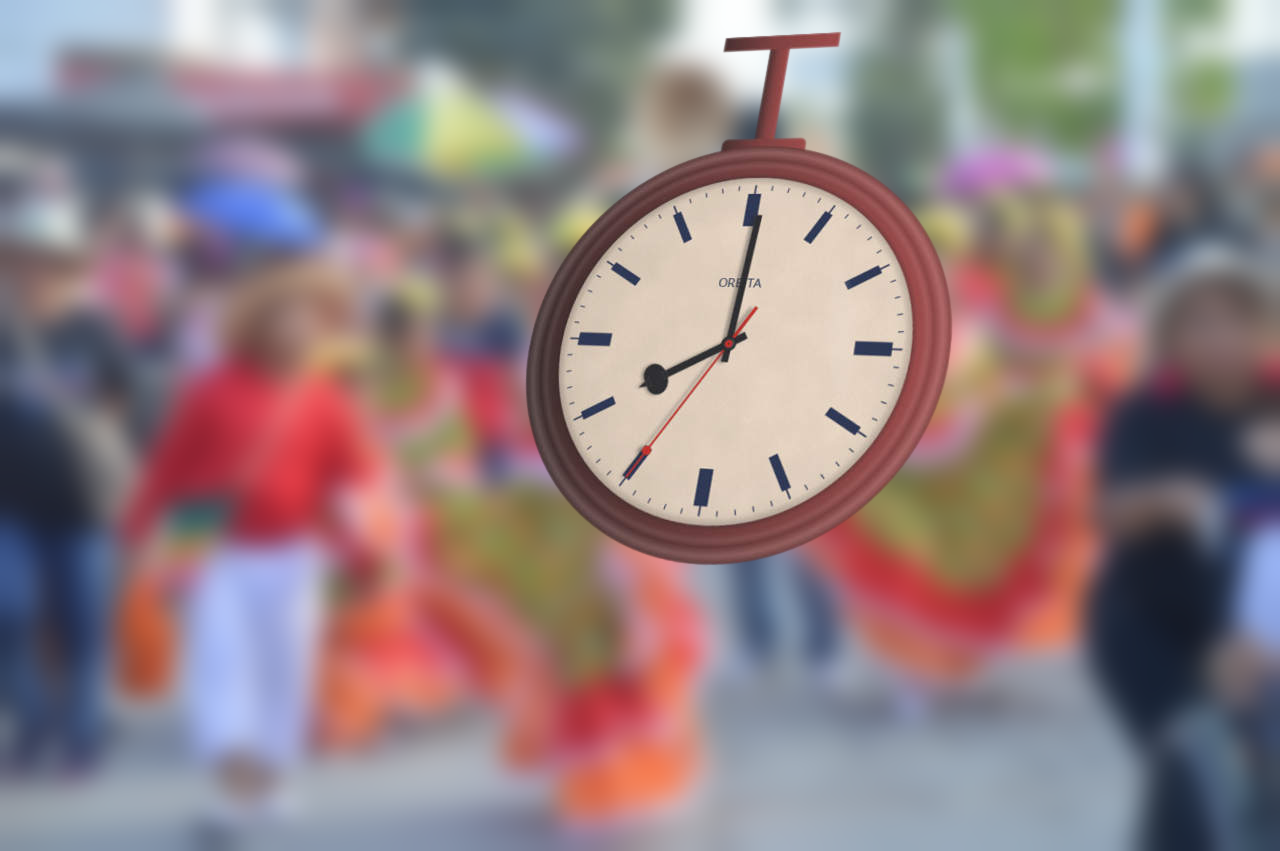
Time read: 8.00.35
